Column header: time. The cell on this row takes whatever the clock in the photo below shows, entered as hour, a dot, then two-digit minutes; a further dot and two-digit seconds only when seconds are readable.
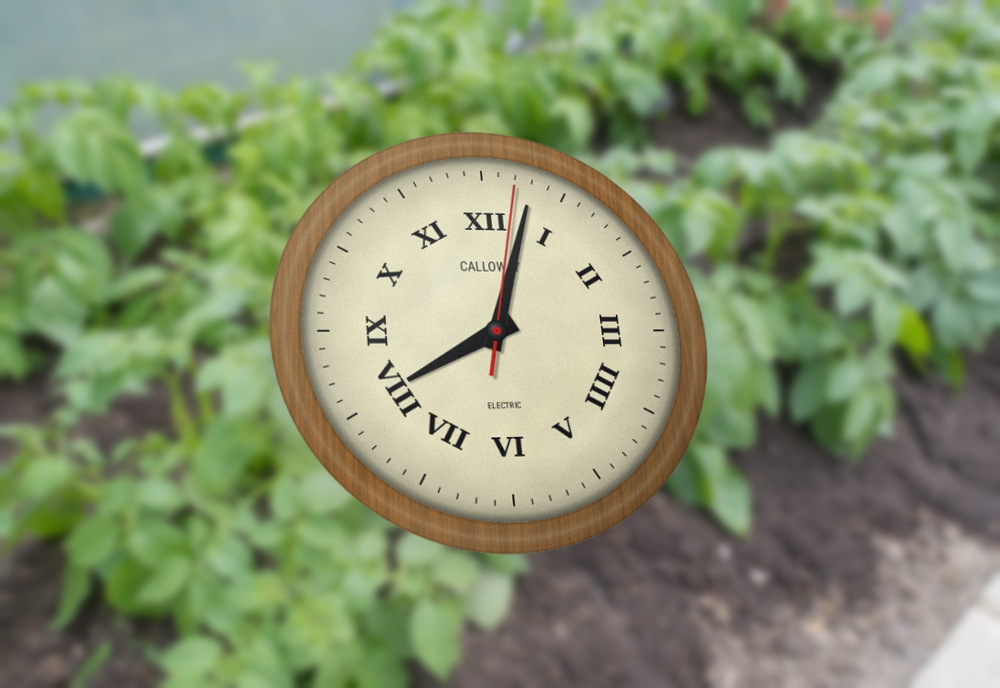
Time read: 8.03.02
